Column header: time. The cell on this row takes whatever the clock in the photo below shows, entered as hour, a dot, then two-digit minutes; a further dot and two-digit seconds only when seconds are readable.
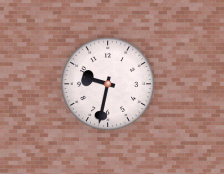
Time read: 9.32
